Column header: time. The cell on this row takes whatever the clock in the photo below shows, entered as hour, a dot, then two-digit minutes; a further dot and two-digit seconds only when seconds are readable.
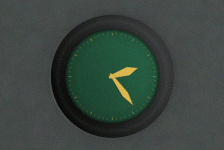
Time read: 2.24
